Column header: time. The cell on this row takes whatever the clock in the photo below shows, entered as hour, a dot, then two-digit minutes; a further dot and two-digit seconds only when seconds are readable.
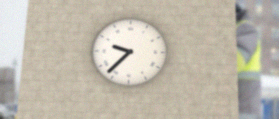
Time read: 9.37
